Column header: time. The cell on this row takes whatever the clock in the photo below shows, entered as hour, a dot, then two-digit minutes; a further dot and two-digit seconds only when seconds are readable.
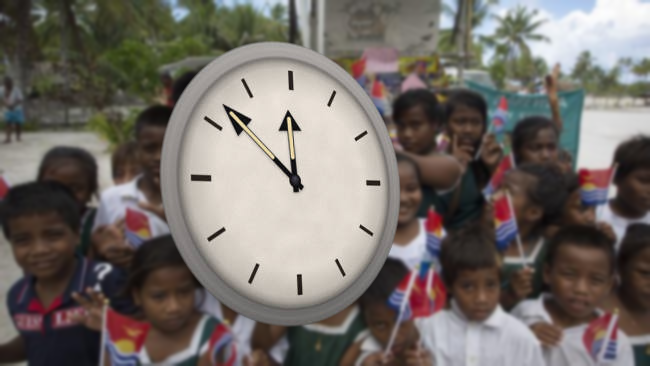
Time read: 11.52
